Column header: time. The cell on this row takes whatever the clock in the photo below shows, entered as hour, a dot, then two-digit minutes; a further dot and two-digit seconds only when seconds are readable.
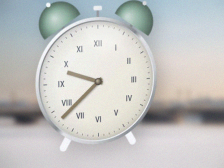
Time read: 9.38
